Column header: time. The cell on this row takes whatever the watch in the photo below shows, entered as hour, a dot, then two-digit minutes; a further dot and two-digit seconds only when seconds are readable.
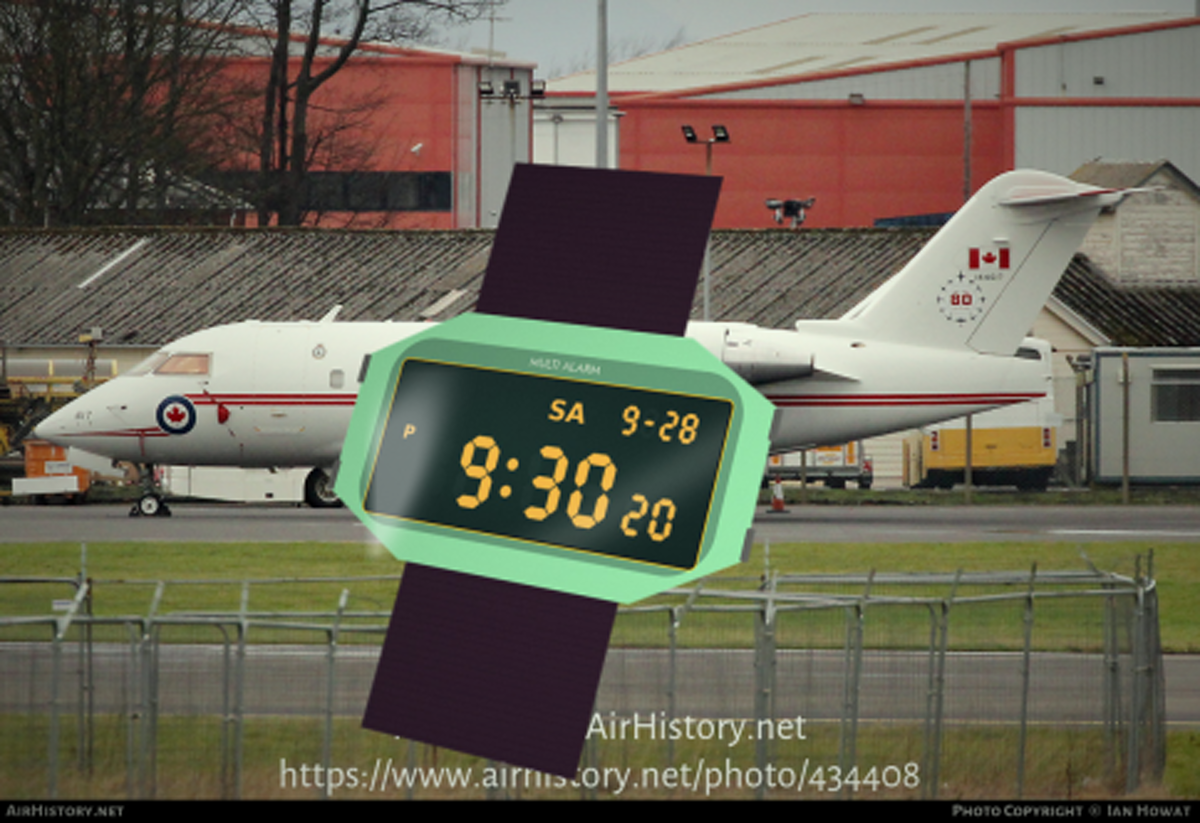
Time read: 9.30.20
